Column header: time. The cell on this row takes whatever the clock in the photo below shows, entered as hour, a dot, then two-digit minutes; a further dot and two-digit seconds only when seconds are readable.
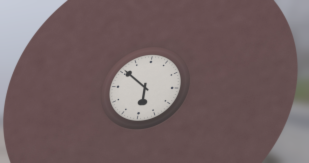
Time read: 5.51
